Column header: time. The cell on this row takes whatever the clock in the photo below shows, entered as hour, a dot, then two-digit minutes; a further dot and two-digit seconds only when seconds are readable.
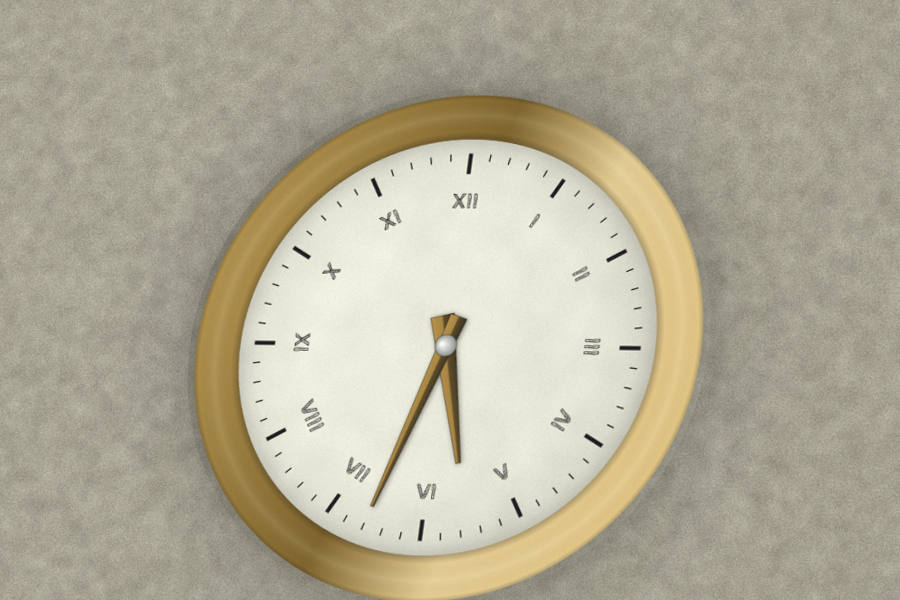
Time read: 5.33
